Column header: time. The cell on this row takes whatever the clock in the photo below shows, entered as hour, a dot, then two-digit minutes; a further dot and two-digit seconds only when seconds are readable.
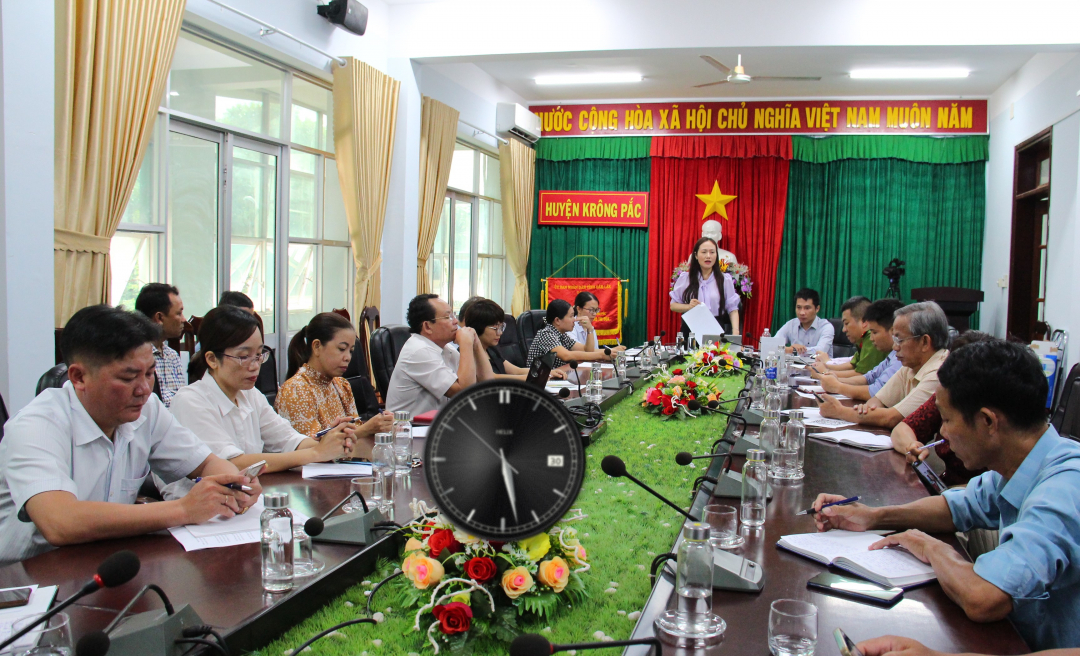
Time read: 5.27.52
